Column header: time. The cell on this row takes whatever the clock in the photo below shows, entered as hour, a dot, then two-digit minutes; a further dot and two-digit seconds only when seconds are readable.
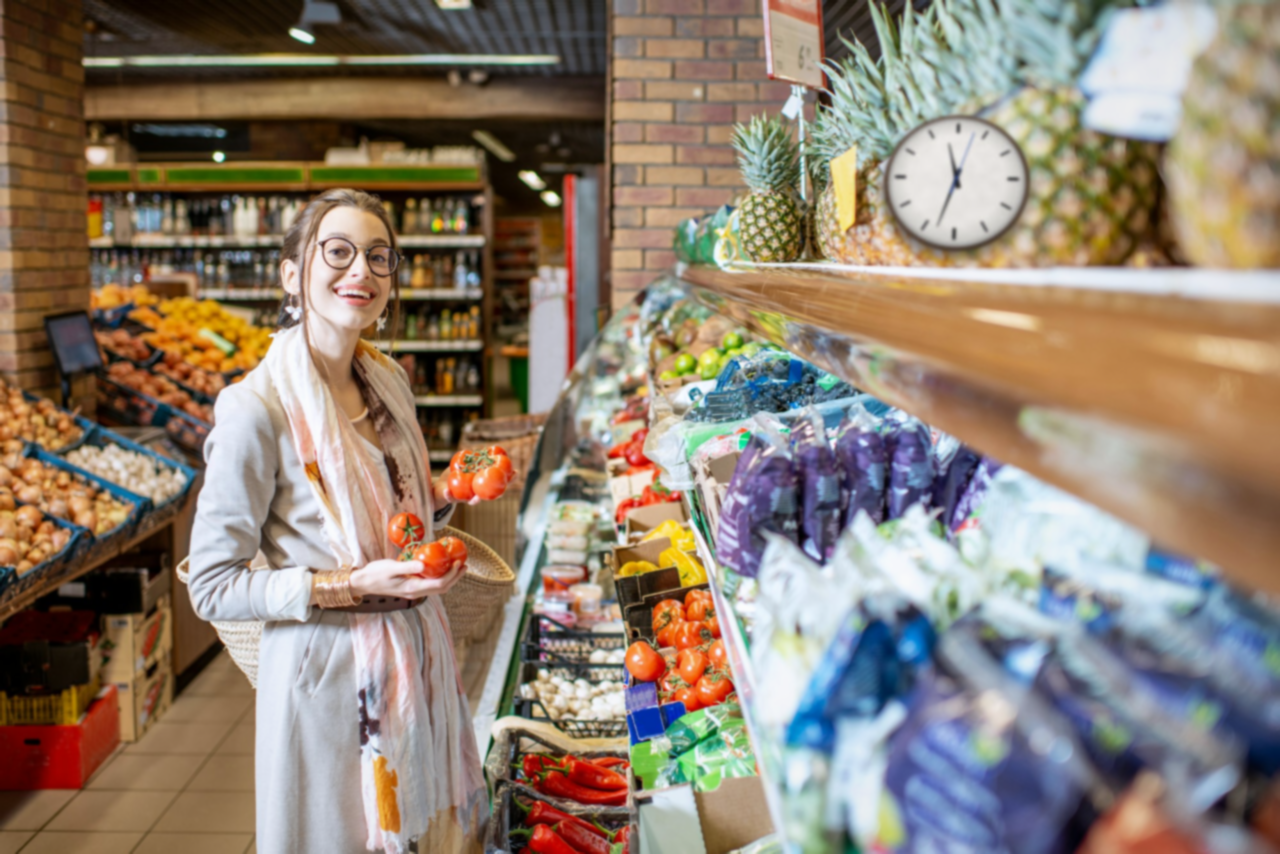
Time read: 11.33.03
